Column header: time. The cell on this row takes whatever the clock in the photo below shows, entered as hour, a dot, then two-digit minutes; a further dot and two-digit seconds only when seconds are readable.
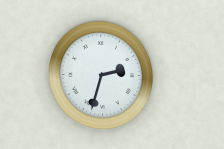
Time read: 2.33
